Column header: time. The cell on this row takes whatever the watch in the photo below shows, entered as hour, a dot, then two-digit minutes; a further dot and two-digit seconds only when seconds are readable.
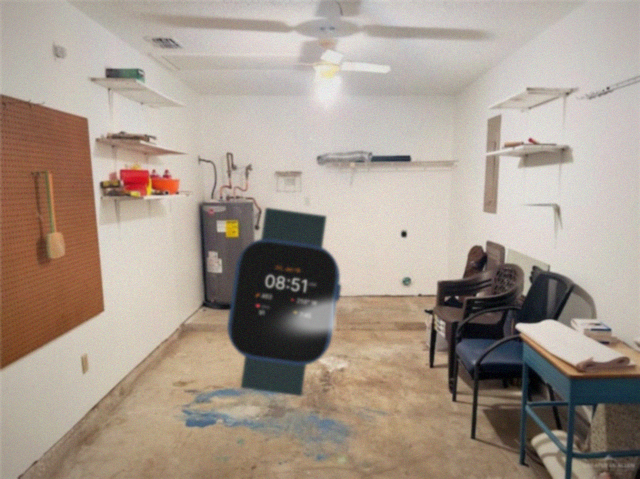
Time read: 8.51
